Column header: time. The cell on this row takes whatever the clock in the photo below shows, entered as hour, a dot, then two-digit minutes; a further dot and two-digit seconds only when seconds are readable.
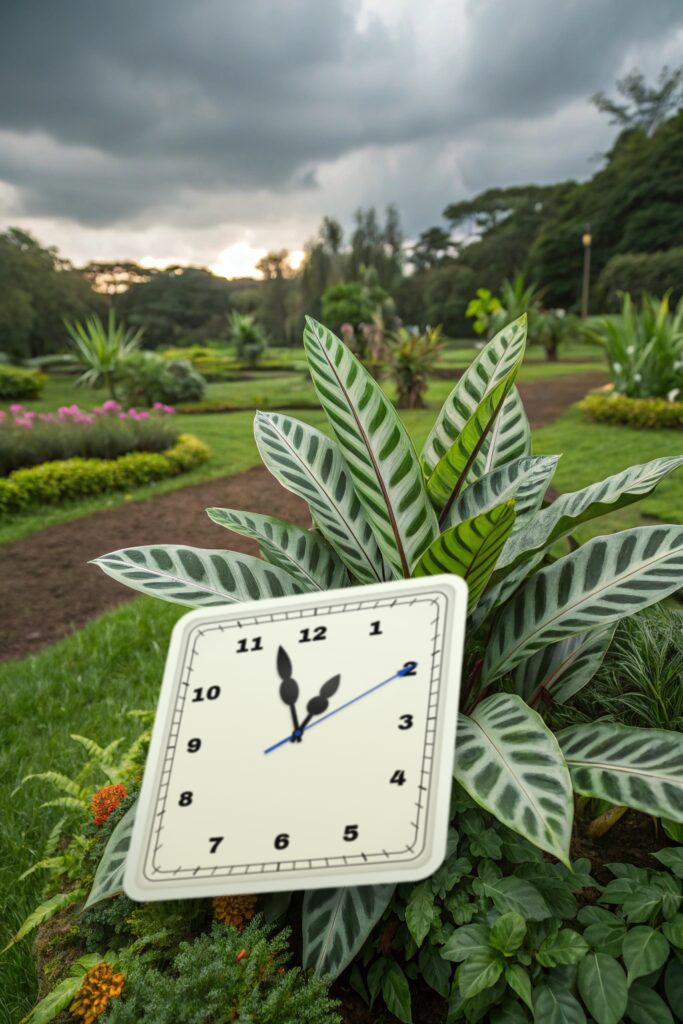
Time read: 12.57.10
